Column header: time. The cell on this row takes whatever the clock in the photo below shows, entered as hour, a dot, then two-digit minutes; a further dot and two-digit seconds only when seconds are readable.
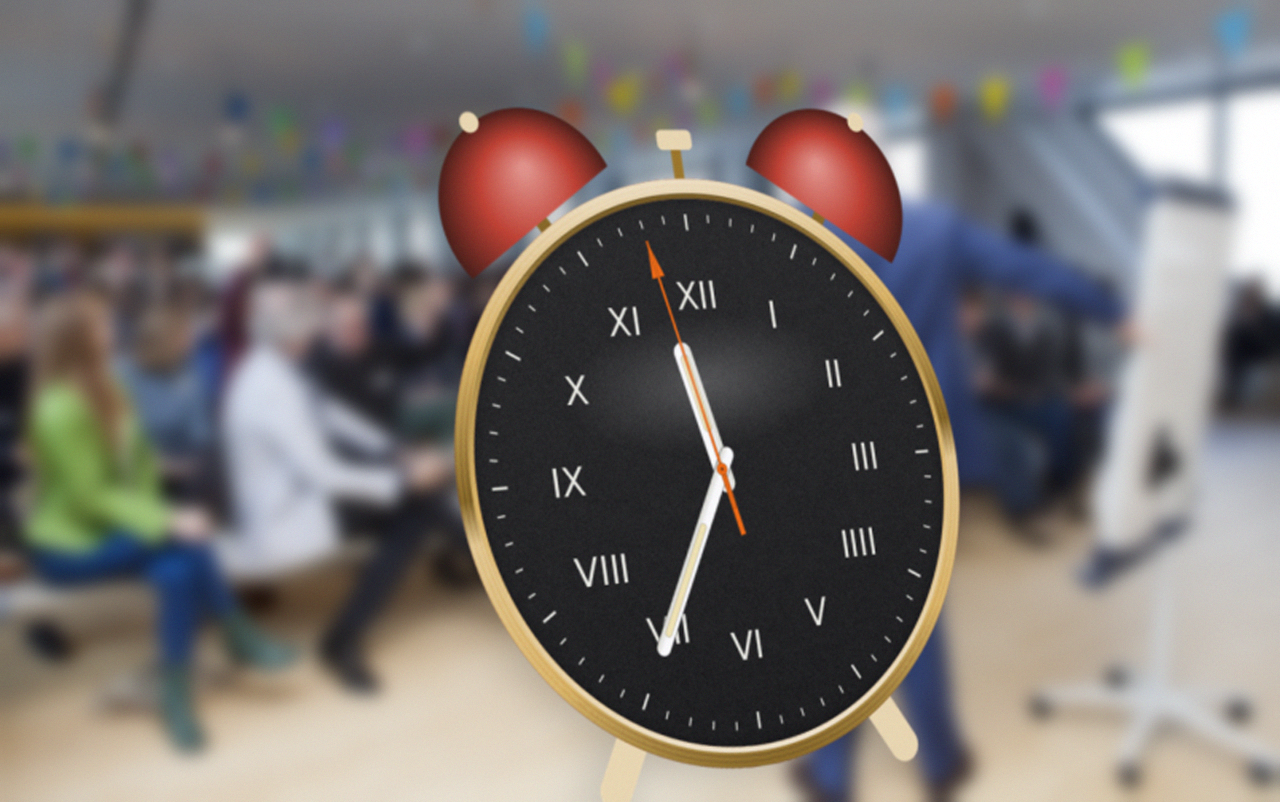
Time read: 11.34.58
